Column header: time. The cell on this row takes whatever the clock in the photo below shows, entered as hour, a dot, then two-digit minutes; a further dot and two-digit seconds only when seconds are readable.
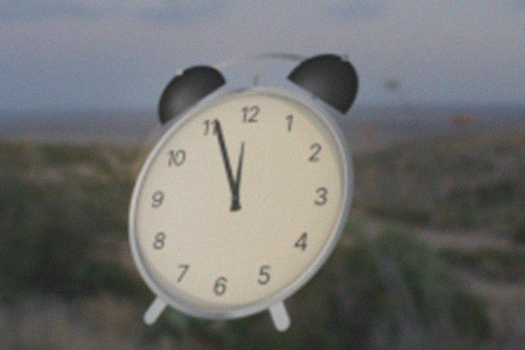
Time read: 11.56
